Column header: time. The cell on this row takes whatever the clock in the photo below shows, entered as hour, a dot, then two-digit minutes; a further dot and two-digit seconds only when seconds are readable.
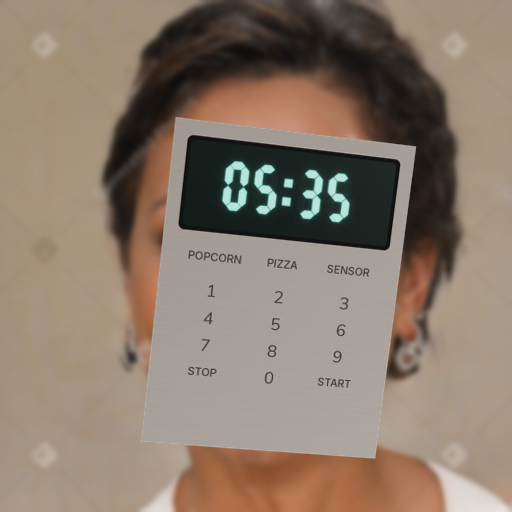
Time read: 5.35
